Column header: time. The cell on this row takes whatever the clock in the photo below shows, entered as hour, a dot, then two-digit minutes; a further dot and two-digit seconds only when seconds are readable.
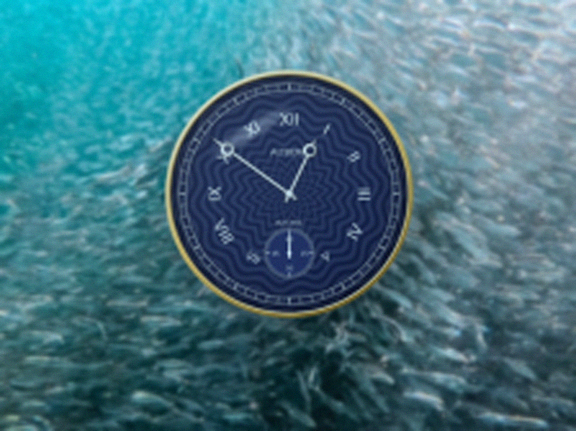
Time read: 12.51
